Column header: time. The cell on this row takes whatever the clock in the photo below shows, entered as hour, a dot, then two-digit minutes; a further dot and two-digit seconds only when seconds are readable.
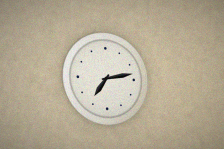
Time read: 7.13
